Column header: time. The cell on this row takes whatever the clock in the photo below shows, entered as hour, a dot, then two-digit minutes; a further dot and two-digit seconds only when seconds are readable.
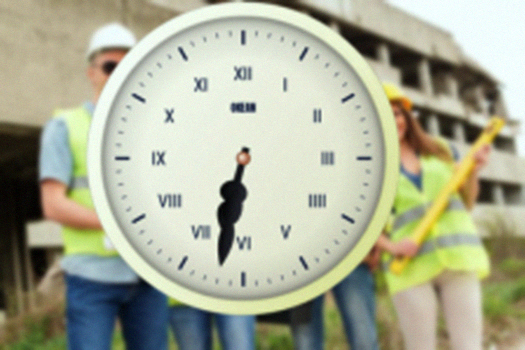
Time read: 6.32
